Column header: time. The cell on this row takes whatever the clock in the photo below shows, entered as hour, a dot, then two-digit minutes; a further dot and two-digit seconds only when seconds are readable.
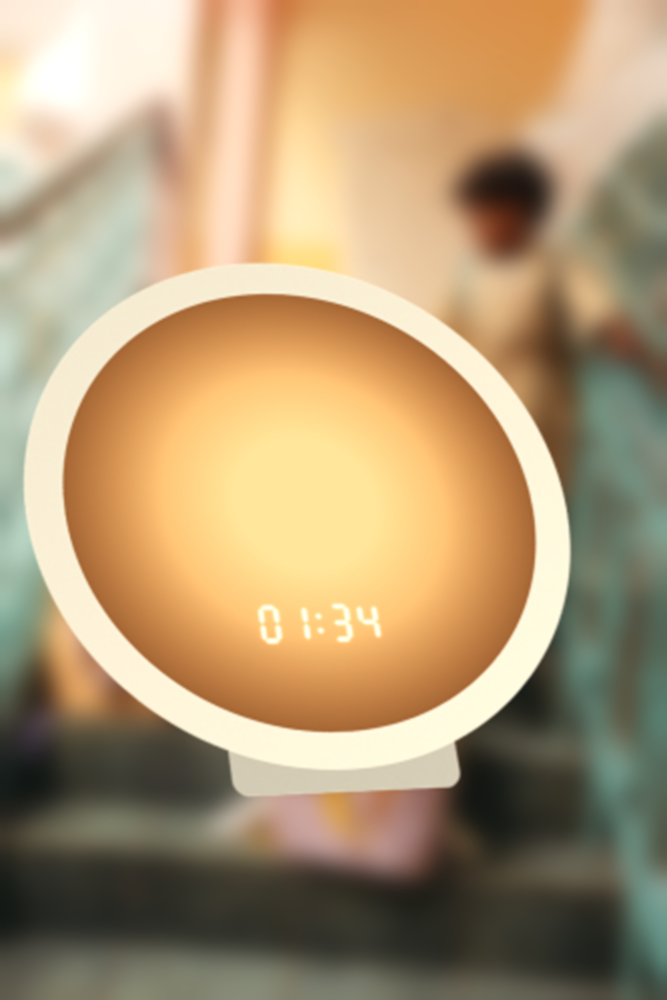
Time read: 1.34
